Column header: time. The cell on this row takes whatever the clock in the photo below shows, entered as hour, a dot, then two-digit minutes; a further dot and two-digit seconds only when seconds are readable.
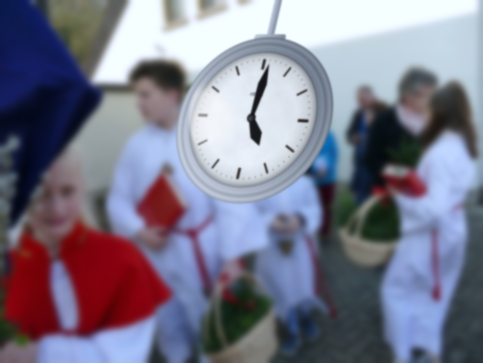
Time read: 5.01
